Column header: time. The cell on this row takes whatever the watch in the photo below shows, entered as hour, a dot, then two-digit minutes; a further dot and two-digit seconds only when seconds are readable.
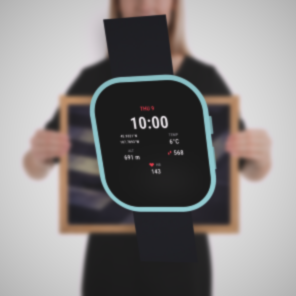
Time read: 10.00
